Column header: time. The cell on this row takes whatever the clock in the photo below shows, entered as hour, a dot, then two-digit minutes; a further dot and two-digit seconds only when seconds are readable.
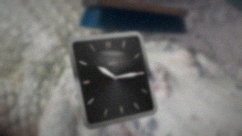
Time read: 10.15
